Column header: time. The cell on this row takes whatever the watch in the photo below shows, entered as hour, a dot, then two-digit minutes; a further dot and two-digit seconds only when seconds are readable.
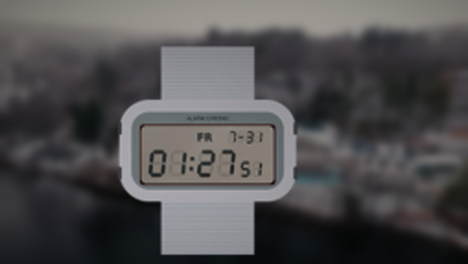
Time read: 1.27.51
